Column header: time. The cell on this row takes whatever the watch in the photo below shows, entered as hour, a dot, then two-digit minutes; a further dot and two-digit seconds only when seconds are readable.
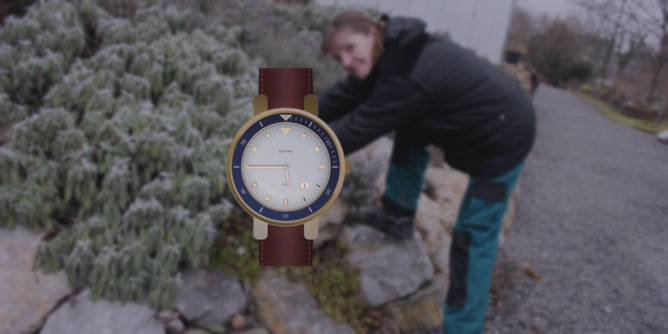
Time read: 5.45
